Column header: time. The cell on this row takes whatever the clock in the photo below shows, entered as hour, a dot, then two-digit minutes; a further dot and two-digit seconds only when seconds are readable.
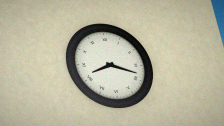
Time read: 8.18
